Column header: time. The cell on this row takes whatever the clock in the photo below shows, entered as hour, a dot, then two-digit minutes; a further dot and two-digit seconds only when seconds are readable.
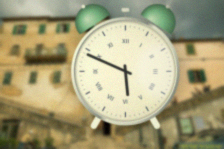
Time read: 5.49
